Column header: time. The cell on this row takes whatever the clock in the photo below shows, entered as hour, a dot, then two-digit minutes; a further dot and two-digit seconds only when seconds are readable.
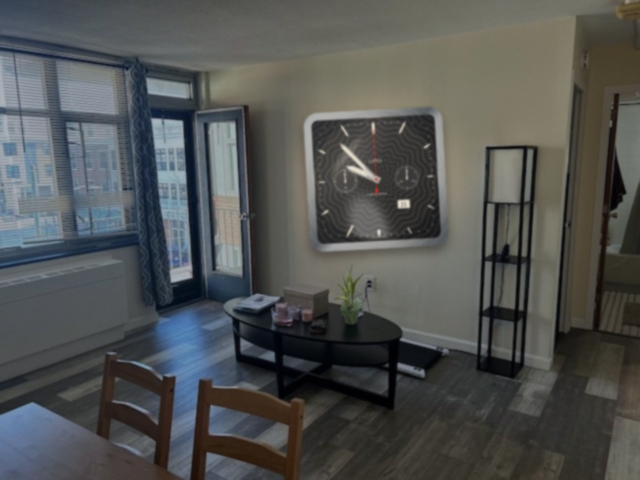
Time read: 9.53
